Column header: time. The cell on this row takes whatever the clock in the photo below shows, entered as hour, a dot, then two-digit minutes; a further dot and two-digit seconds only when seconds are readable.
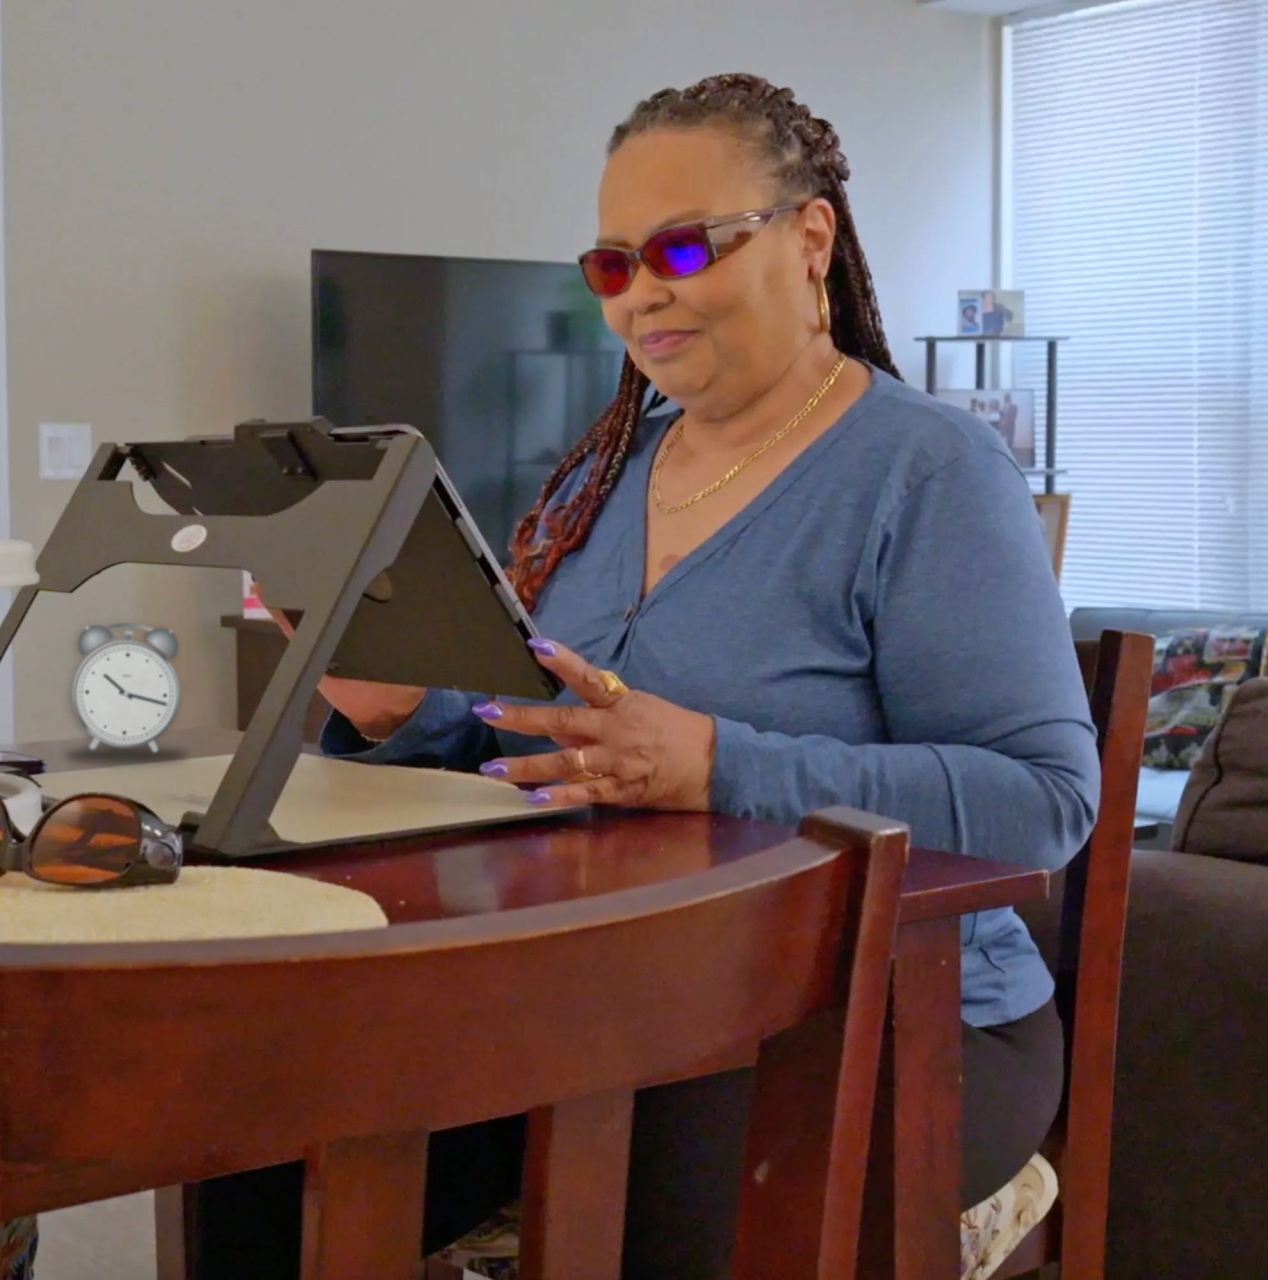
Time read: 10.17
